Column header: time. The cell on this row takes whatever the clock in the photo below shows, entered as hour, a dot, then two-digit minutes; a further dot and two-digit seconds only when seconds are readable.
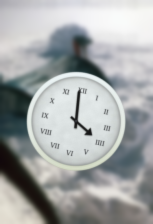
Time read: 3.59
